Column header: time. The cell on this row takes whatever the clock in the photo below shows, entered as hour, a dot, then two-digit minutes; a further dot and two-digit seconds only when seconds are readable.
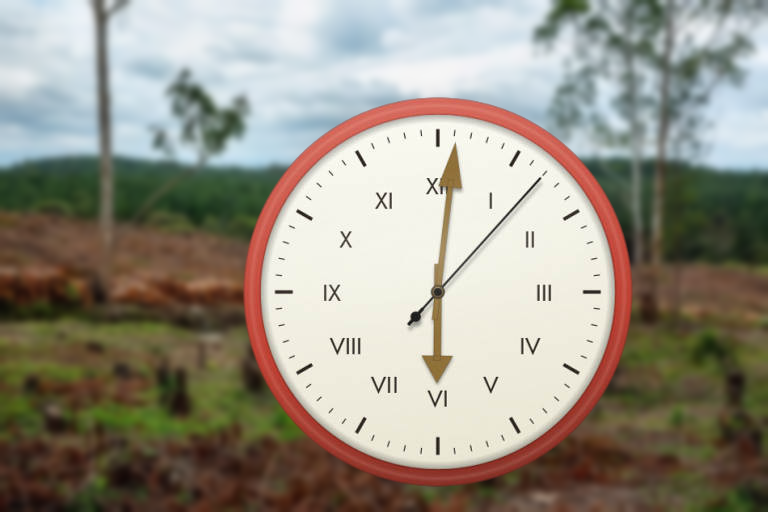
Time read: 6.01.07
